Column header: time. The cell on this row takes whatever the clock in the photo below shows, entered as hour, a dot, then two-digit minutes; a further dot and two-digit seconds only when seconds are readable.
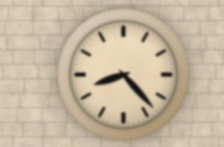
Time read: 8.23
